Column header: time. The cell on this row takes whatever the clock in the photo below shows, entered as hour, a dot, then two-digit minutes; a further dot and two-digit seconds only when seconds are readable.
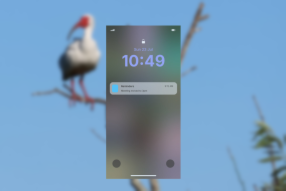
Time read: 10.49
